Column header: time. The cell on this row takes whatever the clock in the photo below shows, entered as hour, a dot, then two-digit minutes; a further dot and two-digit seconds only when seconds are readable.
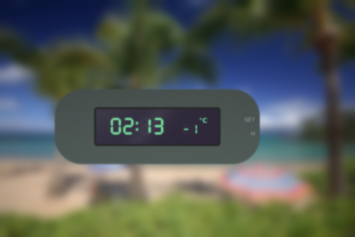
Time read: 2.13
